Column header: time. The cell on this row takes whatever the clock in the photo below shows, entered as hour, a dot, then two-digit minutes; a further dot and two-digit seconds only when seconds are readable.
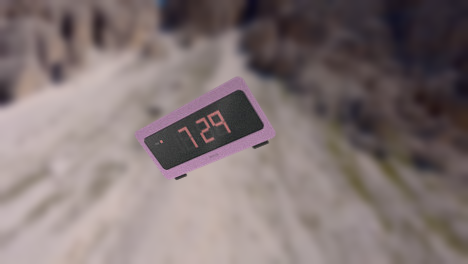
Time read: 7.29
